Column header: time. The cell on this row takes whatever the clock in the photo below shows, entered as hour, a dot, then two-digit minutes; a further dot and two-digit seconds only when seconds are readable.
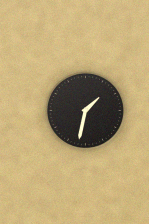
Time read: 1.32
